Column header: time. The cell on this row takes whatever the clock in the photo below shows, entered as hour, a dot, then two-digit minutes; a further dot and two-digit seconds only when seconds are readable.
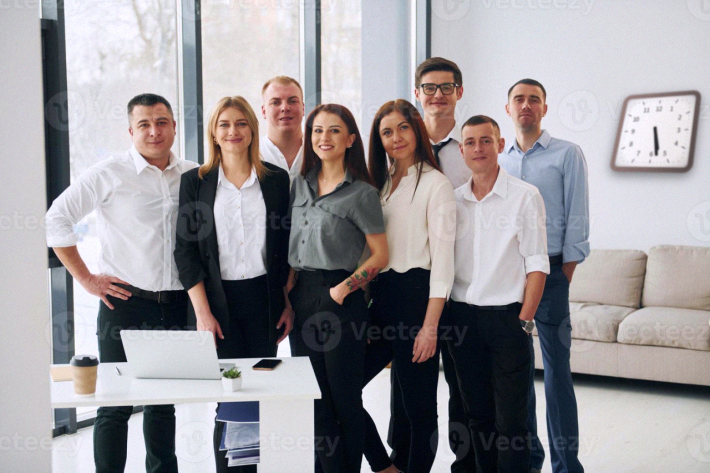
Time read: 5.28
